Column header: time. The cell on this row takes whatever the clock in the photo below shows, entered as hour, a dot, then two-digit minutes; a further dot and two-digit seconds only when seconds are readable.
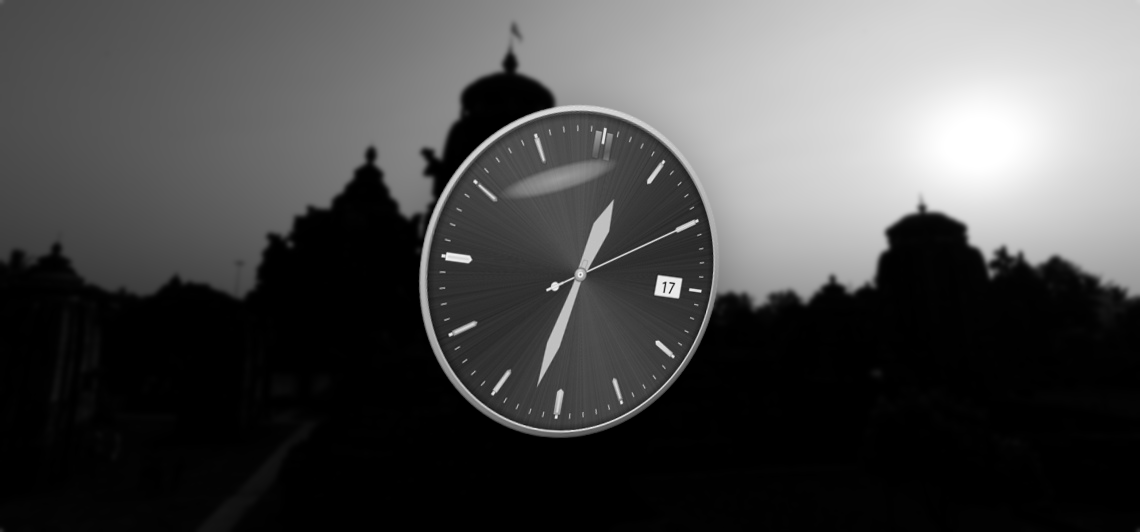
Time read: 12.32.10
